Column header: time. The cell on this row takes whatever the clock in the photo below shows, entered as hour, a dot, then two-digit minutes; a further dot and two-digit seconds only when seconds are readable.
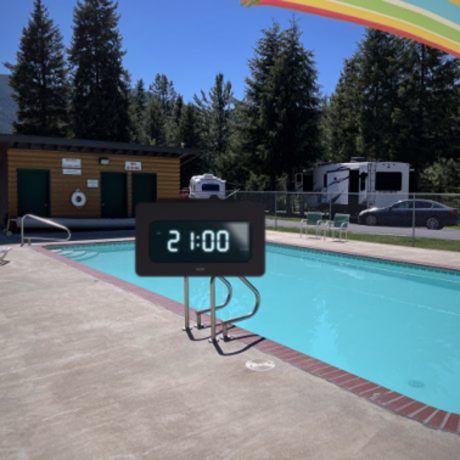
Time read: 21.00
